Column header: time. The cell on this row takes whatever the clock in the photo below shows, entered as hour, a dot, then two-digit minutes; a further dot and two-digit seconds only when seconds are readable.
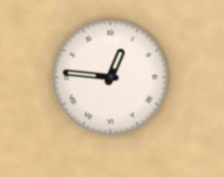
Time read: 12.46
